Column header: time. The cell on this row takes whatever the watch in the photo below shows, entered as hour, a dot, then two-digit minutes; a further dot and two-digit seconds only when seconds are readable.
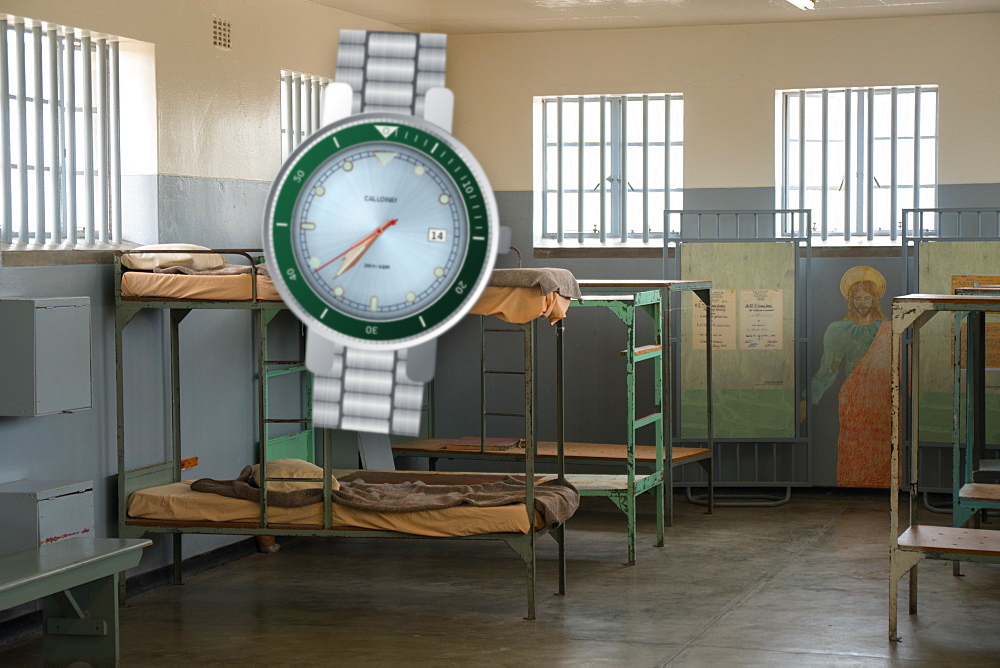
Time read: 7.36.39
